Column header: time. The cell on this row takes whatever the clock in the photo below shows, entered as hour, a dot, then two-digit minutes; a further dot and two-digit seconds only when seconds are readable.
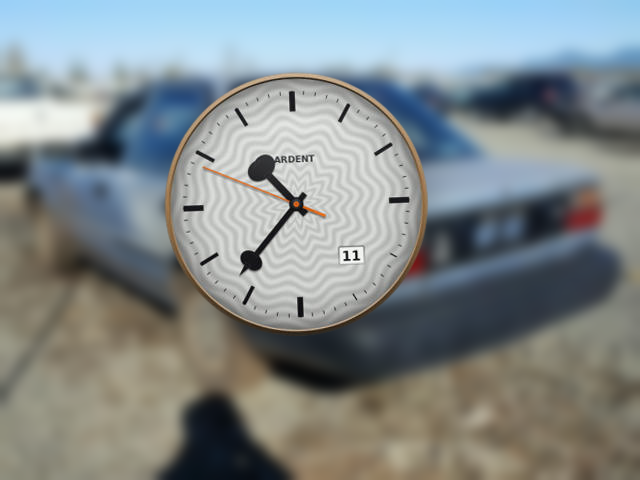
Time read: 10.36.49
